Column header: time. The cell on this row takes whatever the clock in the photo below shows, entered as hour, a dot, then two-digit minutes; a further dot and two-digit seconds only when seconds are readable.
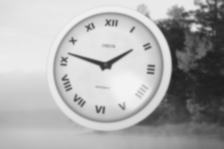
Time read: 1.47
